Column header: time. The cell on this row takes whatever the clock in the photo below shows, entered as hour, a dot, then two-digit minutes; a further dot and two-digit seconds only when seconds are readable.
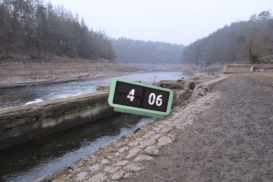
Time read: 4.06
